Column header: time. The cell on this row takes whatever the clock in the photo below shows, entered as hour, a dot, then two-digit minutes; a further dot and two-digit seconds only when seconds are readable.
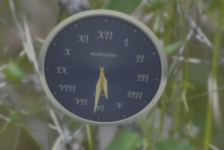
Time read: 5.31
